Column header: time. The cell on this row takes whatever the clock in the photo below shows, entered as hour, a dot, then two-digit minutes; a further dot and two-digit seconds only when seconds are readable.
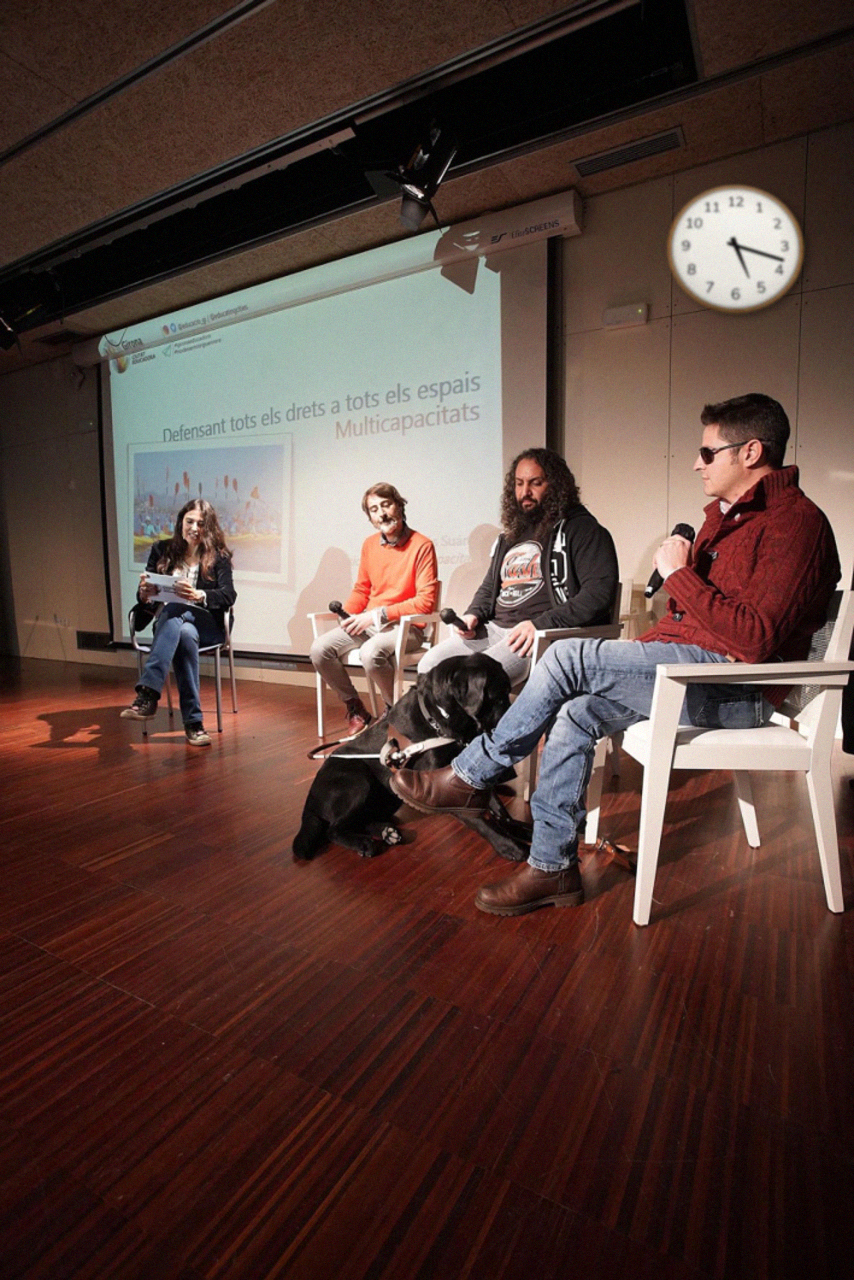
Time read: 5.18
